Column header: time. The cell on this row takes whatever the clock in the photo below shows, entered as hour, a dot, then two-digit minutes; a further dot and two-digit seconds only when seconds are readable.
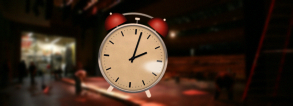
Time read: 2.02
